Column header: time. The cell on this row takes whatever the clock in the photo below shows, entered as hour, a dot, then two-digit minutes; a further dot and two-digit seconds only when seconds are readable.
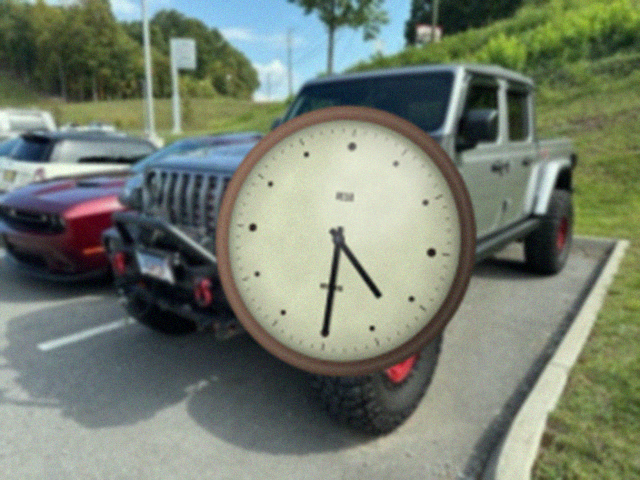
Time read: 4.30
